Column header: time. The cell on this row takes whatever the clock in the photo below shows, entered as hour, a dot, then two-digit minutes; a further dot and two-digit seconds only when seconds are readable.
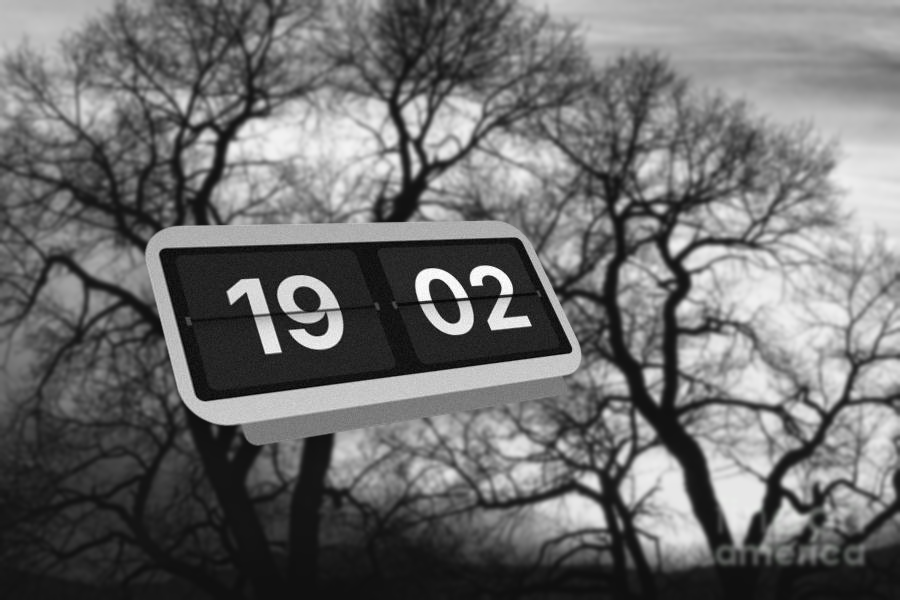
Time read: 19.02
